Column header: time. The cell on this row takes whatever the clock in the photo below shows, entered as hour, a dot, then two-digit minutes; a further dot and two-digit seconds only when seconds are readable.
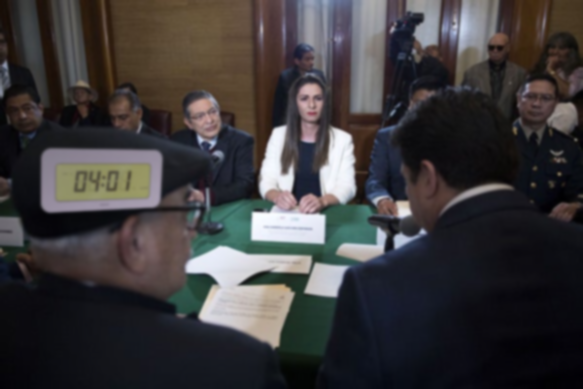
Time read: 4.01
